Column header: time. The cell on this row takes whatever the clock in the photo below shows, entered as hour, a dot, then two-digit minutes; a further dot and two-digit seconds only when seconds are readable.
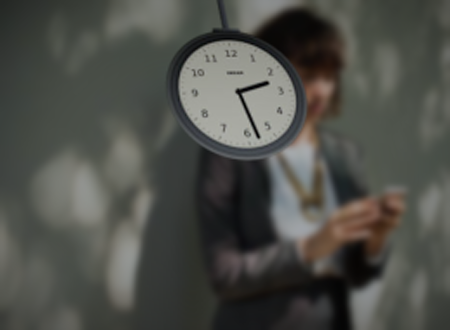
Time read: 2.28
